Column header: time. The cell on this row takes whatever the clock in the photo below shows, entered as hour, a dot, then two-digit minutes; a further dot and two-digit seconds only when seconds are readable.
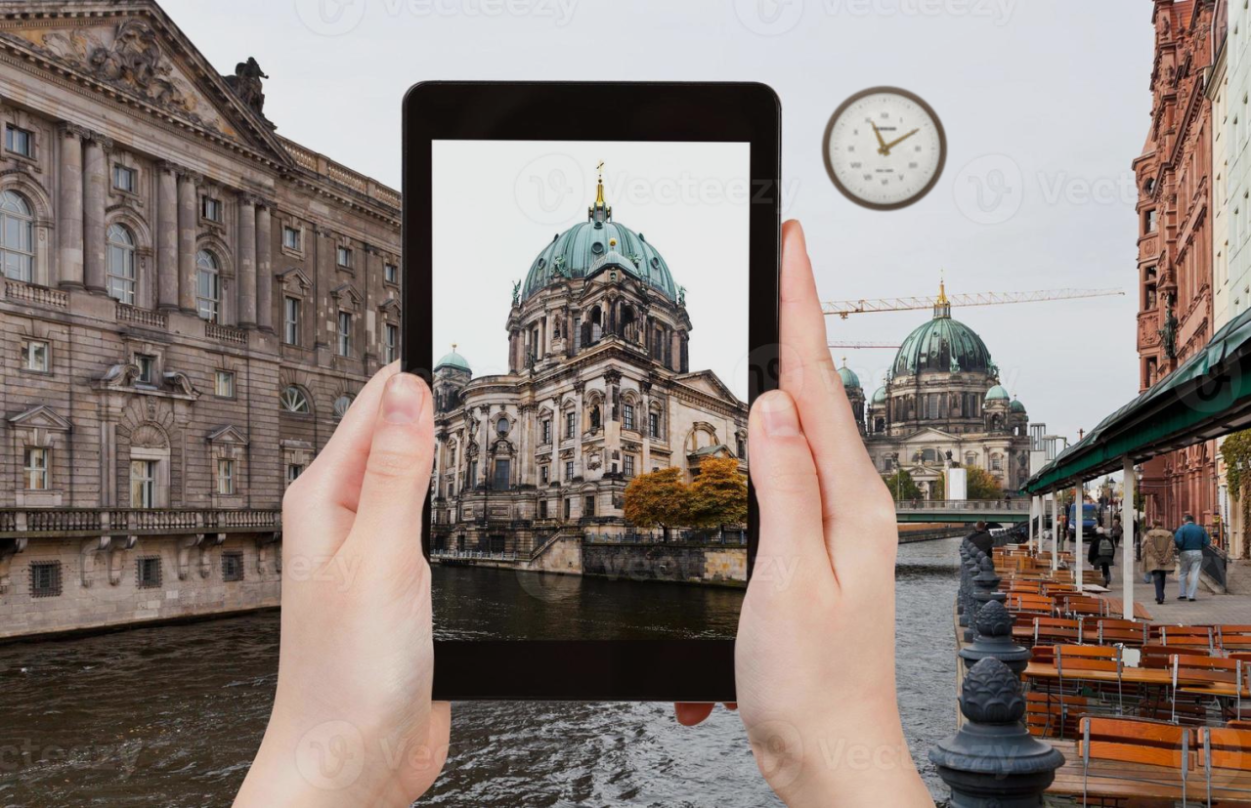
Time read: 11.10
